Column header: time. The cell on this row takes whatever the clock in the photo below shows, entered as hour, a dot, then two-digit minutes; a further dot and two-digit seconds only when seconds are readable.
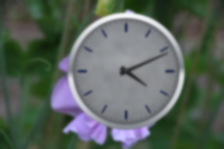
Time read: 4.11
